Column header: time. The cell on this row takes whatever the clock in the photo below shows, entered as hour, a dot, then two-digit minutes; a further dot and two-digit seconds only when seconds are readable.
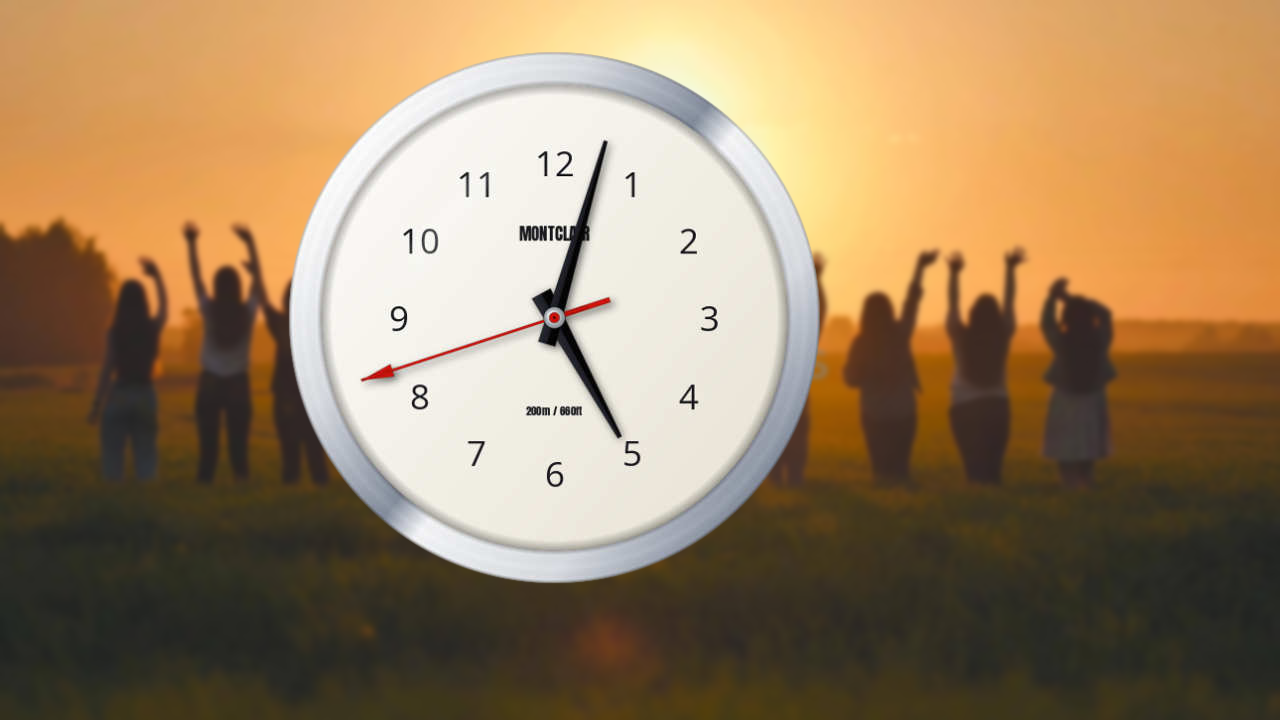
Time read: 5.02.42
